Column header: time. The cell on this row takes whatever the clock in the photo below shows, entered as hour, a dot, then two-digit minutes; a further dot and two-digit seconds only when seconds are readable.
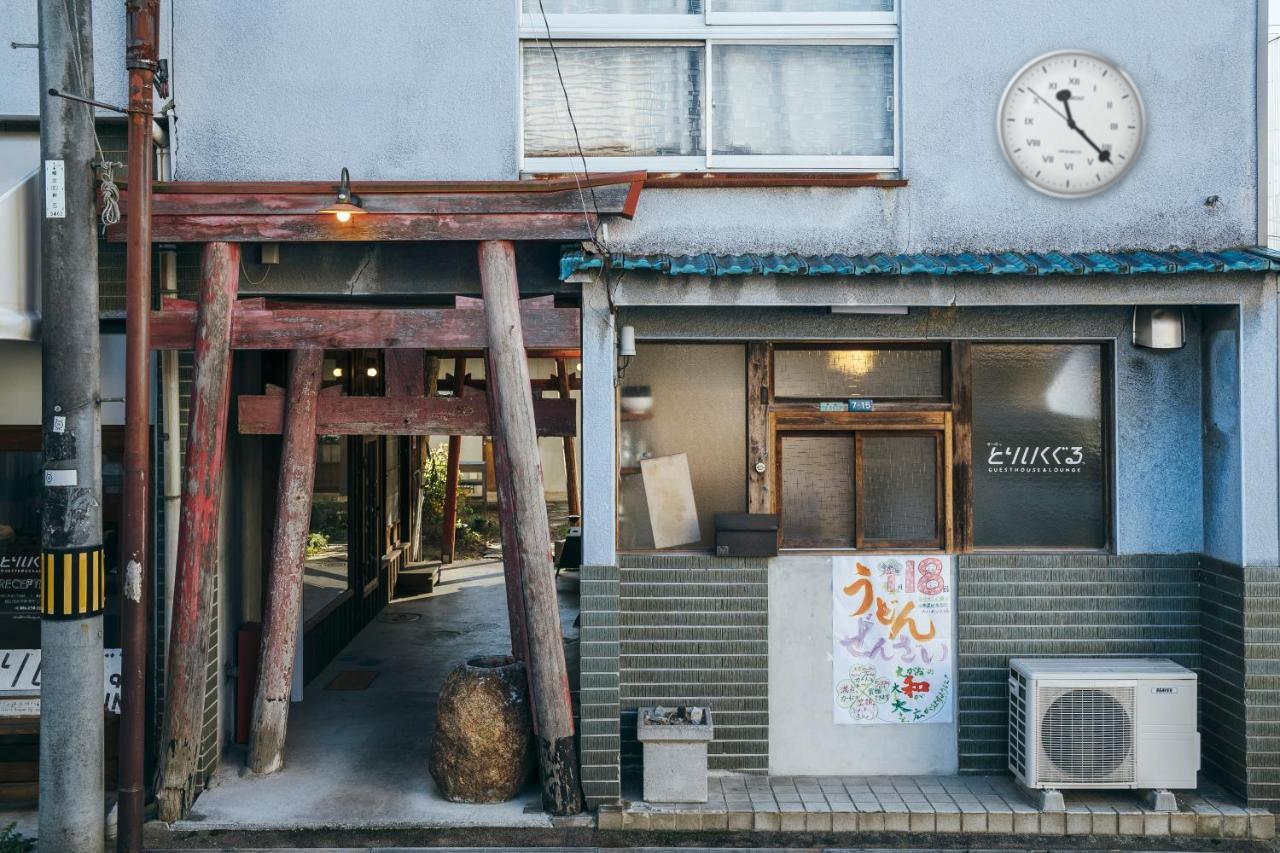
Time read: 11.21.51
